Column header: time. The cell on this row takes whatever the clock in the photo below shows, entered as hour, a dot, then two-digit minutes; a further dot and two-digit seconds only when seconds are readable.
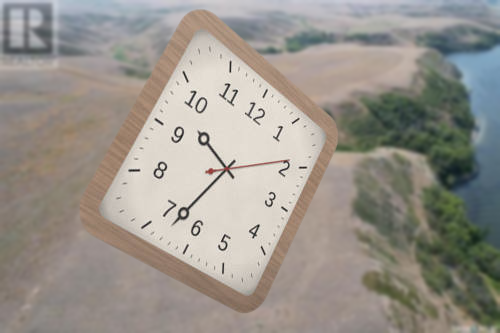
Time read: 9.33.09
